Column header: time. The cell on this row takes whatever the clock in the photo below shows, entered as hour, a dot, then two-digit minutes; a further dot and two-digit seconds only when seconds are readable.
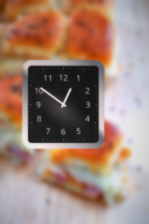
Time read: 12.51
